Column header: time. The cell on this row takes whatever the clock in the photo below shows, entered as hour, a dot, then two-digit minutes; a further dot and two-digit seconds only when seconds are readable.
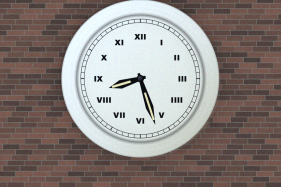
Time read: 8.27
